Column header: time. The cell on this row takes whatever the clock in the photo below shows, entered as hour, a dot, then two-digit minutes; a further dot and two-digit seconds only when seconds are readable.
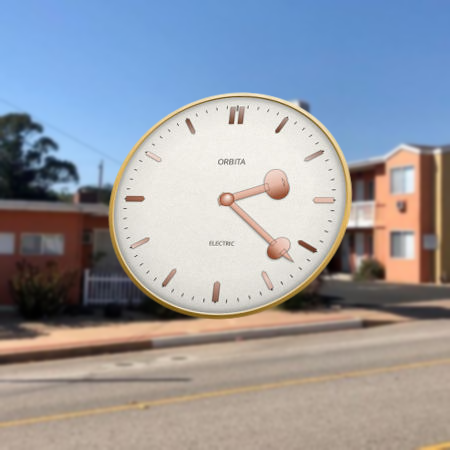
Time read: 2.22
